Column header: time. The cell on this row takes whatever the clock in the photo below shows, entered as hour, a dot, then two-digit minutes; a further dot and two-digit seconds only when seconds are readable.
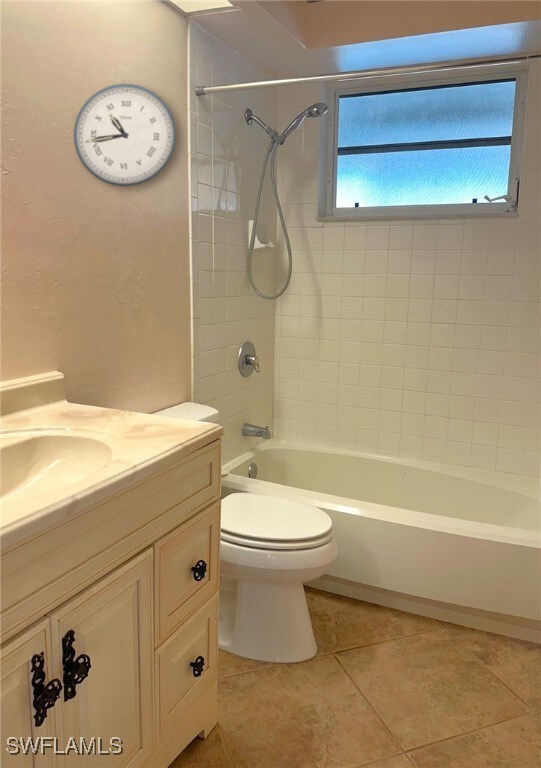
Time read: 10.43
